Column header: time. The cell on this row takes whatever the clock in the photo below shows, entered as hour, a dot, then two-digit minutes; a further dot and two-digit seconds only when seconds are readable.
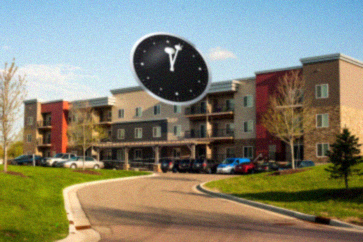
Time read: 12.04
